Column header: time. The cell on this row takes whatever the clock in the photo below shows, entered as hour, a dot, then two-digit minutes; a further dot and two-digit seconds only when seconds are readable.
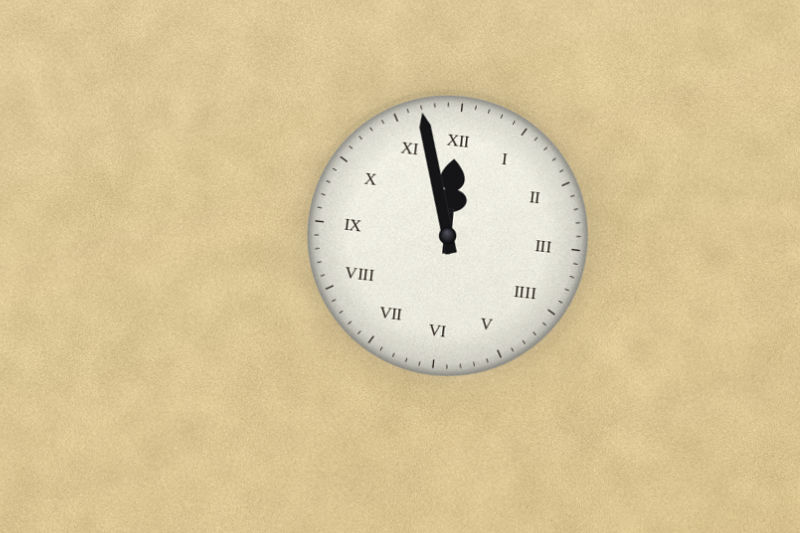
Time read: 11.57
